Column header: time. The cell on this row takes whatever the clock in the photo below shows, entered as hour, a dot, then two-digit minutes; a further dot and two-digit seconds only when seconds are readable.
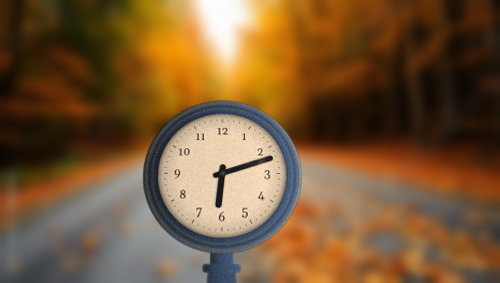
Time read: 6.12
